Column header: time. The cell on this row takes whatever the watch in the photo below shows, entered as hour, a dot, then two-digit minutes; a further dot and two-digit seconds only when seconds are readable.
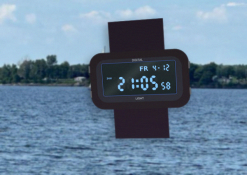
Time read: 21.05.58
